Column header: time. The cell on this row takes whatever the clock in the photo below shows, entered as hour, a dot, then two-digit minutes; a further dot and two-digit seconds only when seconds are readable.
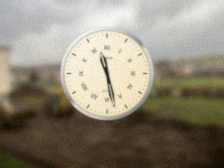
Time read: 11.28
